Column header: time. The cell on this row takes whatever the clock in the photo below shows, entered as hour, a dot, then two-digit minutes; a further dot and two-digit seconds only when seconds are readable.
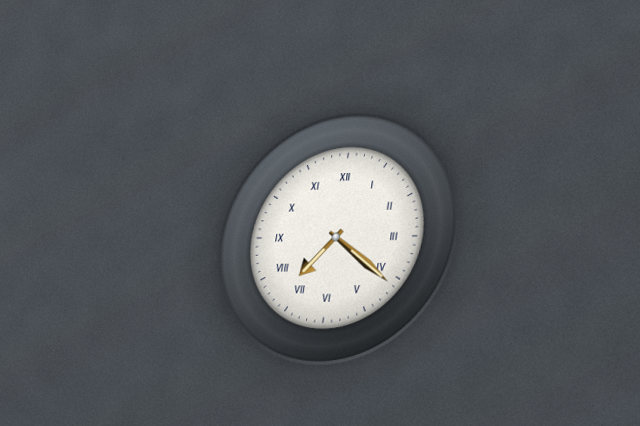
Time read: 7.21
